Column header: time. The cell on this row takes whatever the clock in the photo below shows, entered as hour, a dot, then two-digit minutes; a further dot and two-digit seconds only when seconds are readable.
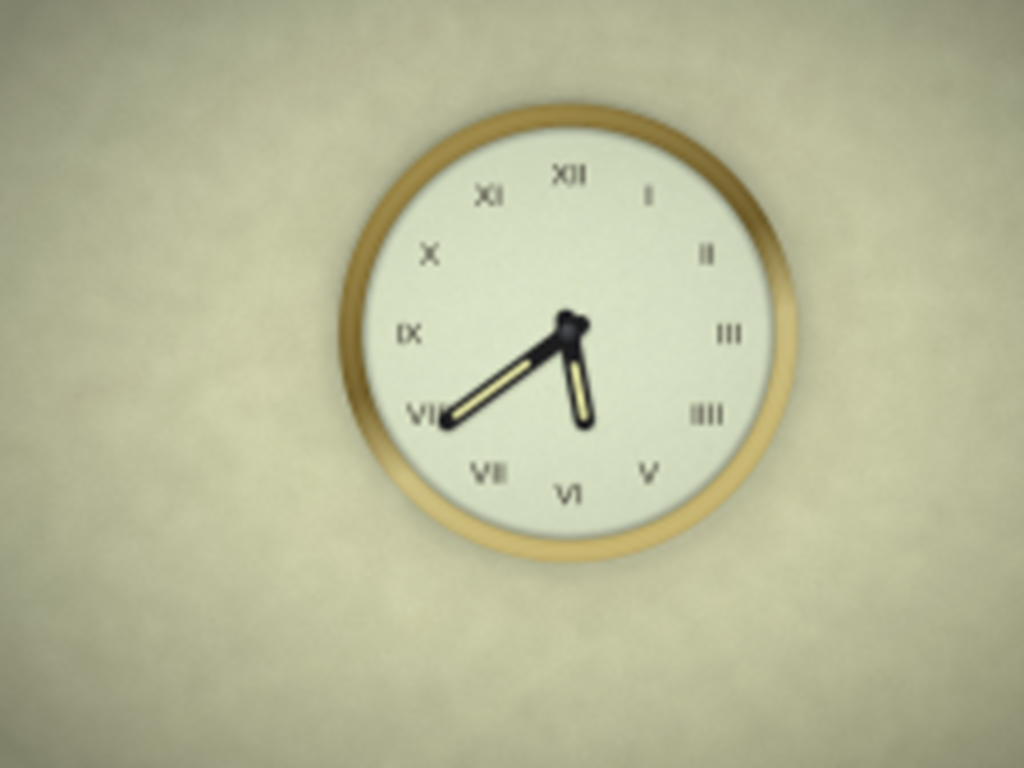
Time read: 5.39
